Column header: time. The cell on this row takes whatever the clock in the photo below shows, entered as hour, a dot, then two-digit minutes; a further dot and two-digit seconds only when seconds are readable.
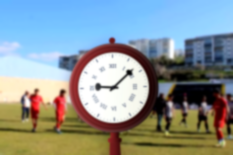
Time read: 9.08
